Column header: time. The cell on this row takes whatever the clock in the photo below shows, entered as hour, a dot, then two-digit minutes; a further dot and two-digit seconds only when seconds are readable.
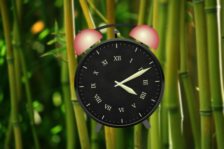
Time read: 4.11
